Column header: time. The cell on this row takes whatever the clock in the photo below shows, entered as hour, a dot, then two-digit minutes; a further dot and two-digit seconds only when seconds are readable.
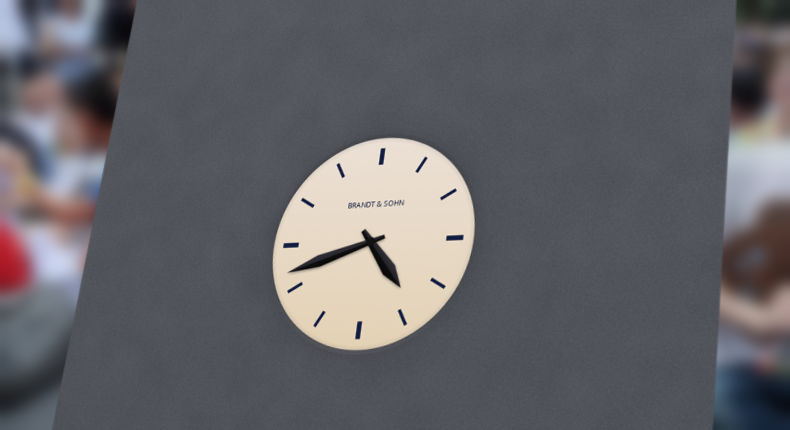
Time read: 4.42
